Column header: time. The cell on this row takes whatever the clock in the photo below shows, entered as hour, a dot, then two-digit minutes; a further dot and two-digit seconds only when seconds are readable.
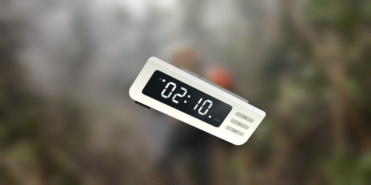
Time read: 2.10
